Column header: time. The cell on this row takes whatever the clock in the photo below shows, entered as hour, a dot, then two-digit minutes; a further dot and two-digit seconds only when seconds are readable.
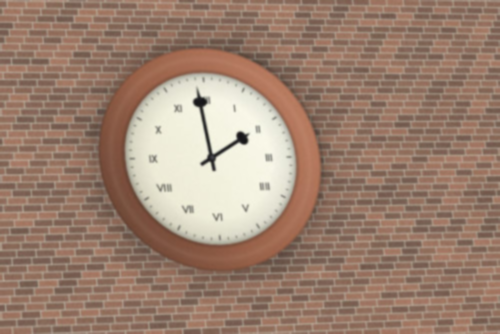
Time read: 1.59
